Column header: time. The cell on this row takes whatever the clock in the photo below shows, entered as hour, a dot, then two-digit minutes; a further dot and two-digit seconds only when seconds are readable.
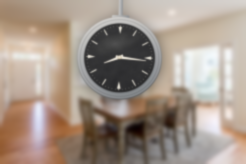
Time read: 8.16
